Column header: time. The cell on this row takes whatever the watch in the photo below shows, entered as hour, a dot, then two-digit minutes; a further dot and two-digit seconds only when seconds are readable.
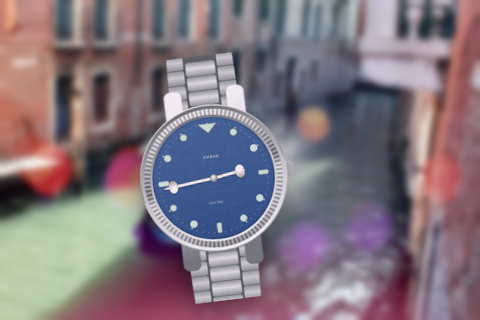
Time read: 2.44
